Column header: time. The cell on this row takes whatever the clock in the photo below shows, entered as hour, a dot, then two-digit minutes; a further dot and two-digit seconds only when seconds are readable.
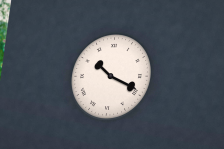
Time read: 10.19
